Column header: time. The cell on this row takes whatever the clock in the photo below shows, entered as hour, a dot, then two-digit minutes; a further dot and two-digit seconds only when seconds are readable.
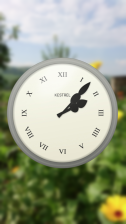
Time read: 2.07
